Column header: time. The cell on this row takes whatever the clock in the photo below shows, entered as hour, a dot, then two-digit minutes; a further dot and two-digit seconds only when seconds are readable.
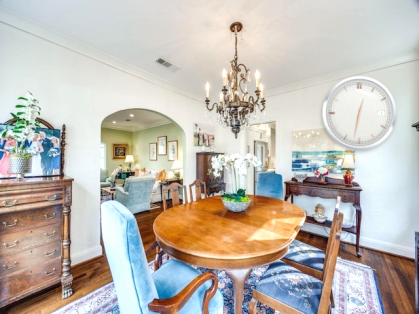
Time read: 12.32
